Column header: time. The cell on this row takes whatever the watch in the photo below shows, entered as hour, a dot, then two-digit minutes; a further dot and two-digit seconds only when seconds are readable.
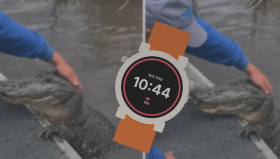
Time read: 10.44
